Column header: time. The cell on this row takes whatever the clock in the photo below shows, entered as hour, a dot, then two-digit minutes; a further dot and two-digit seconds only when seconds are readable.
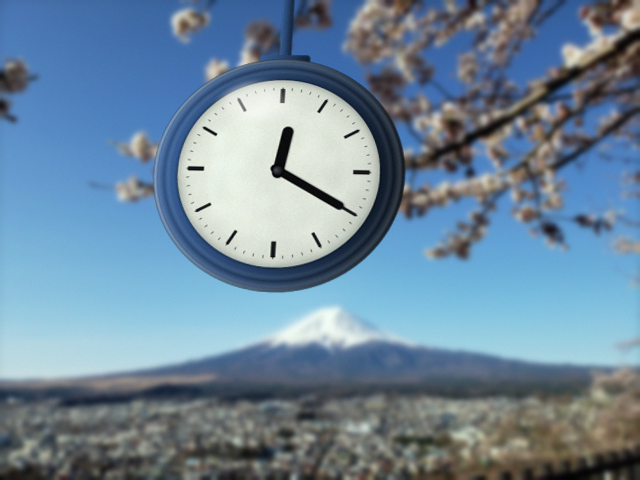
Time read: 12.20
